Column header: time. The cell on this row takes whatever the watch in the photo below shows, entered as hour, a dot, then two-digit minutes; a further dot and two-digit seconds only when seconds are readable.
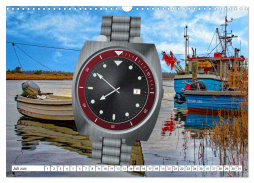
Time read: 7.51
